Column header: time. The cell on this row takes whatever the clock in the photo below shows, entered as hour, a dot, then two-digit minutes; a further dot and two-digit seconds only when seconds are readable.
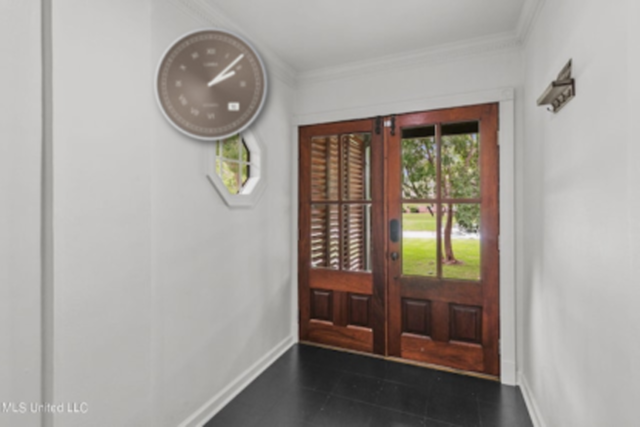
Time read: 2.08
